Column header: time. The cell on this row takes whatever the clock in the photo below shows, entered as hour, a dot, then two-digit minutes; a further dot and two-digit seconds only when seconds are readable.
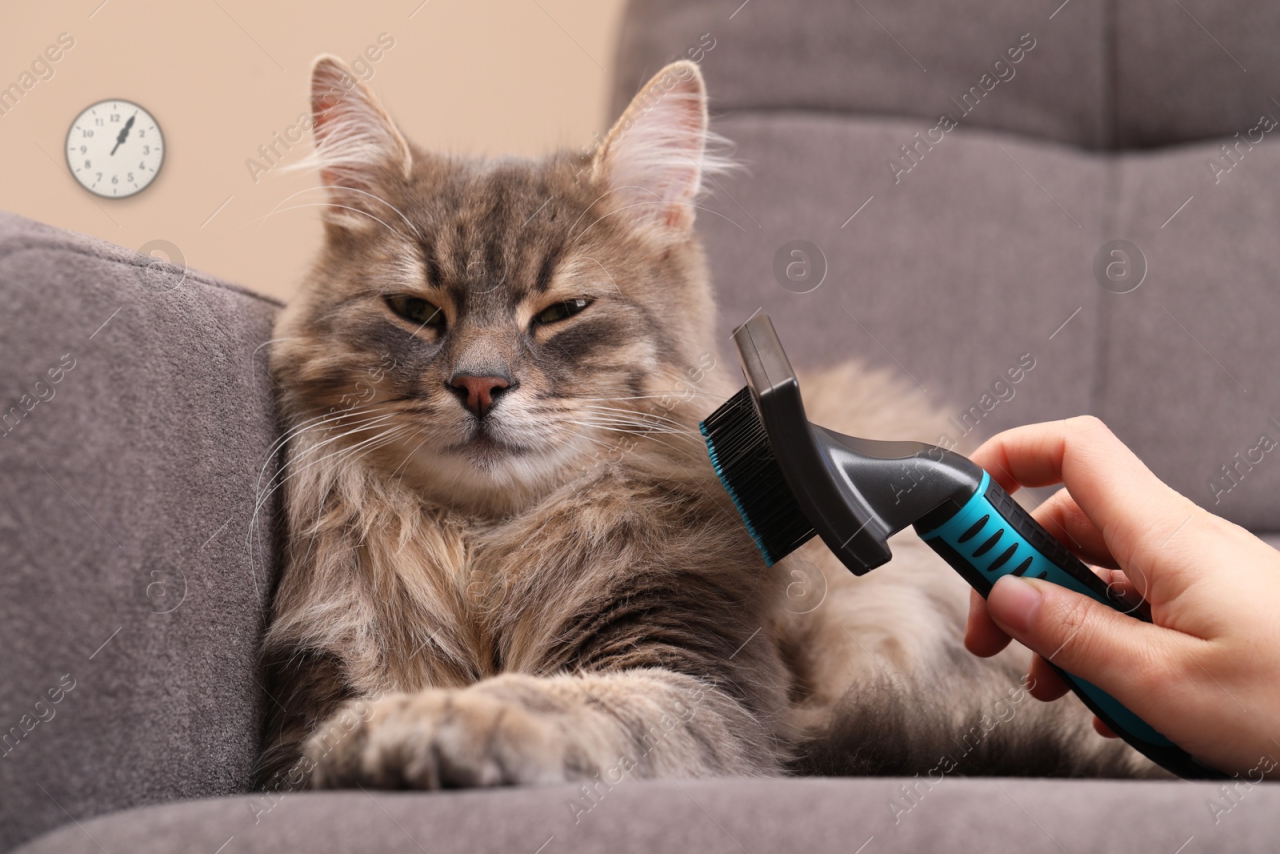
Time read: 1.05
